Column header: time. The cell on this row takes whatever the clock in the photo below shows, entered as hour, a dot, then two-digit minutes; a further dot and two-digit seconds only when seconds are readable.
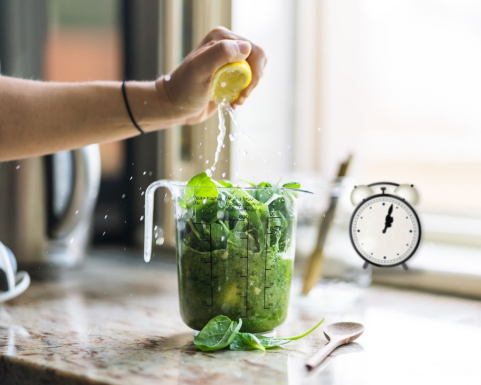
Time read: 1.03
